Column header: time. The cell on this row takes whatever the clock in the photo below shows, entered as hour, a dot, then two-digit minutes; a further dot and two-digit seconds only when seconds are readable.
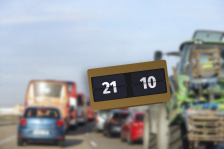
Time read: 21.10
